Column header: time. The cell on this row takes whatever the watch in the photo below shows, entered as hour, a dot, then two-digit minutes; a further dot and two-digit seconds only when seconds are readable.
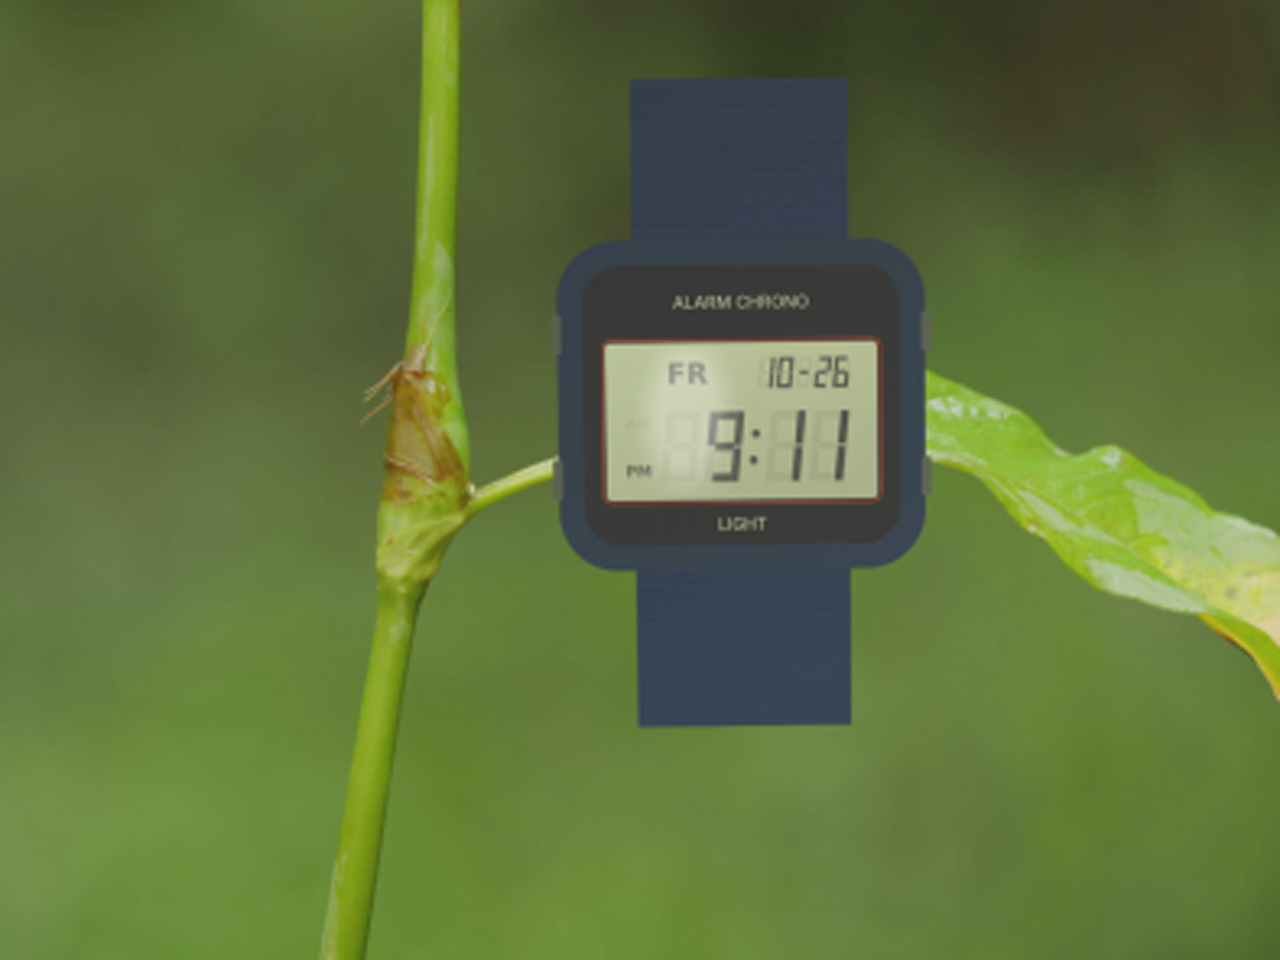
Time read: 9.11
